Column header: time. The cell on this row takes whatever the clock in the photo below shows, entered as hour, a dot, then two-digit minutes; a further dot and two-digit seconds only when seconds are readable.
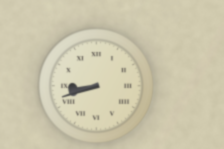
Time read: 8.42
